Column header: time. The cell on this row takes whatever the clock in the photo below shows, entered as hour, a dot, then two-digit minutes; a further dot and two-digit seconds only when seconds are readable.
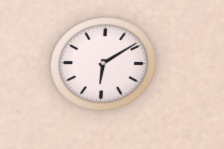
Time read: 6.09
